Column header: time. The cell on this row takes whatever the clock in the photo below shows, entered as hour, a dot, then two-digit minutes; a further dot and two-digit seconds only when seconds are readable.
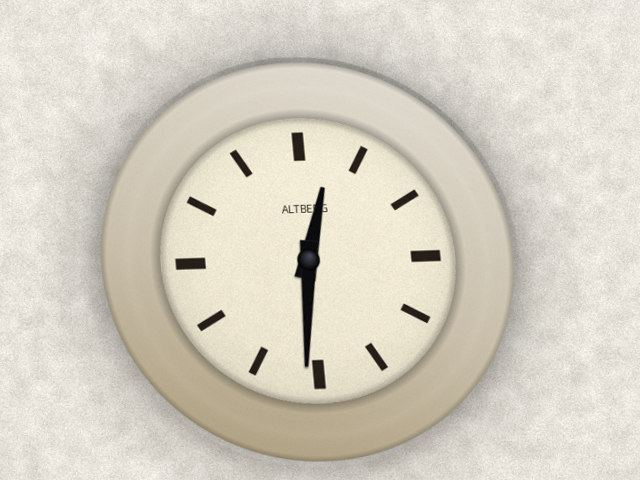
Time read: 12.31
